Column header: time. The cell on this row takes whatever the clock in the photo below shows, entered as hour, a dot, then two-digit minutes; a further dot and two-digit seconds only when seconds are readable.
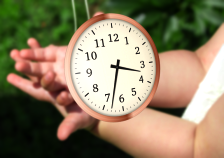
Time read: 3.33
